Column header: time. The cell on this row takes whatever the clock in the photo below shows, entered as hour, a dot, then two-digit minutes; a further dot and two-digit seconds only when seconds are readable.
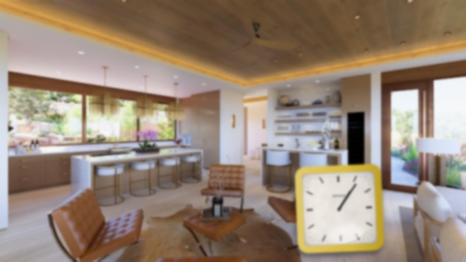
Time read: 1.06
